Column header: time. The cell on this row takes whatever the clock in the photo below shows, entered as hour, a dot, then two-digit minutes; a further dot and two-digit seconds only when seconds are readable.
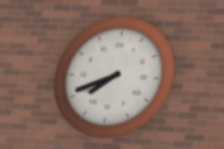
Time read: 7.41
